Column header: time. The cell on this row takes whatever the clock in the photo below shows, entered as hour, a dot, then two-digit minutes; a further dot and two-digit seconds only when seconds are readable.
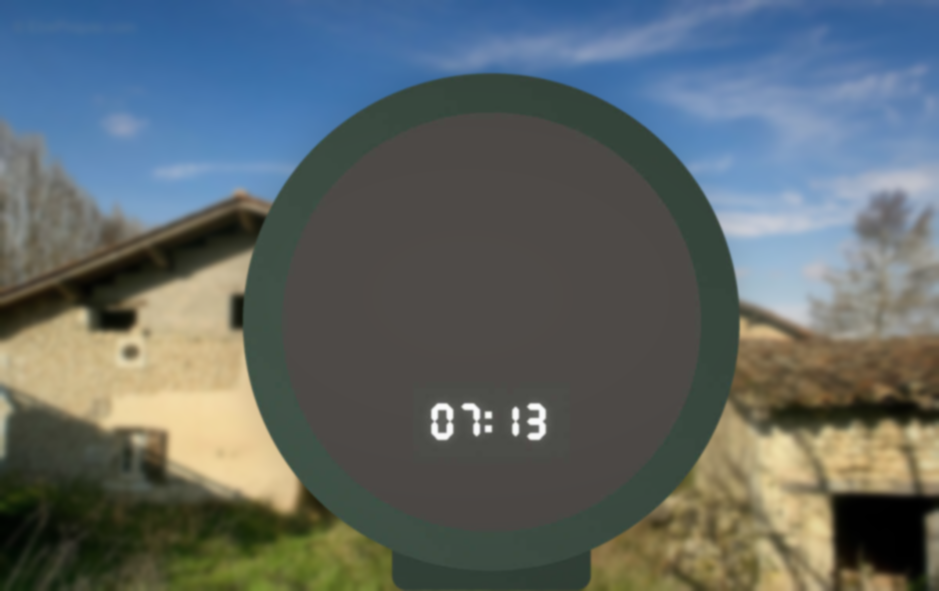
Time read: 7.13
